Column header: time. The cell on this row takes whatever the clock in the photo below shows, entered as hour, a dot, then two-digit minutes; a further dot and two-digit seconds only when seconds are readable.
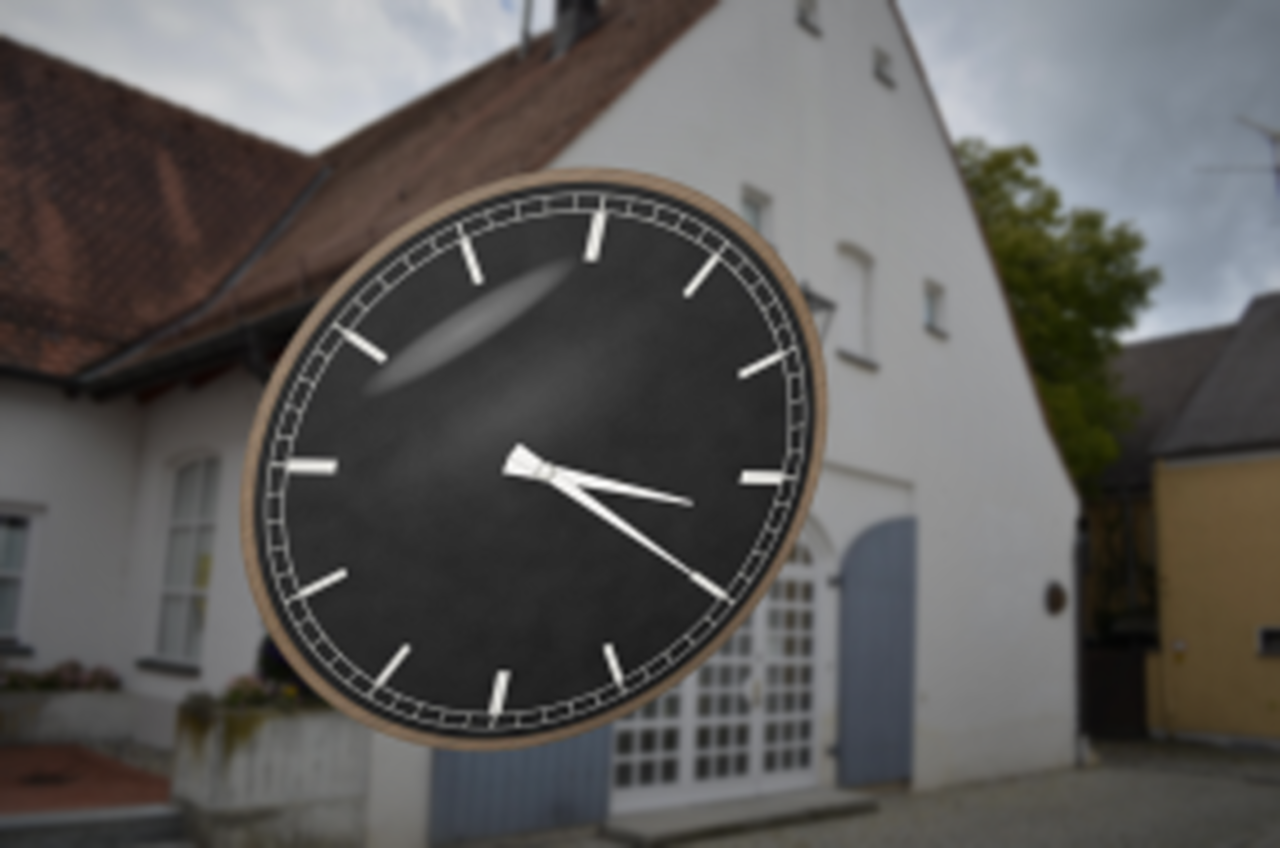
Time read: 3.20
